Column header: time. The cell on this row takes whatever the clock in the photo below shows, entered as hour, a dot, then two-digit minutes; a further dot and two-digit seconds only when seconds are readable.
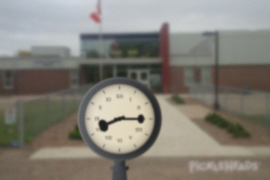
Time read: 8.15
